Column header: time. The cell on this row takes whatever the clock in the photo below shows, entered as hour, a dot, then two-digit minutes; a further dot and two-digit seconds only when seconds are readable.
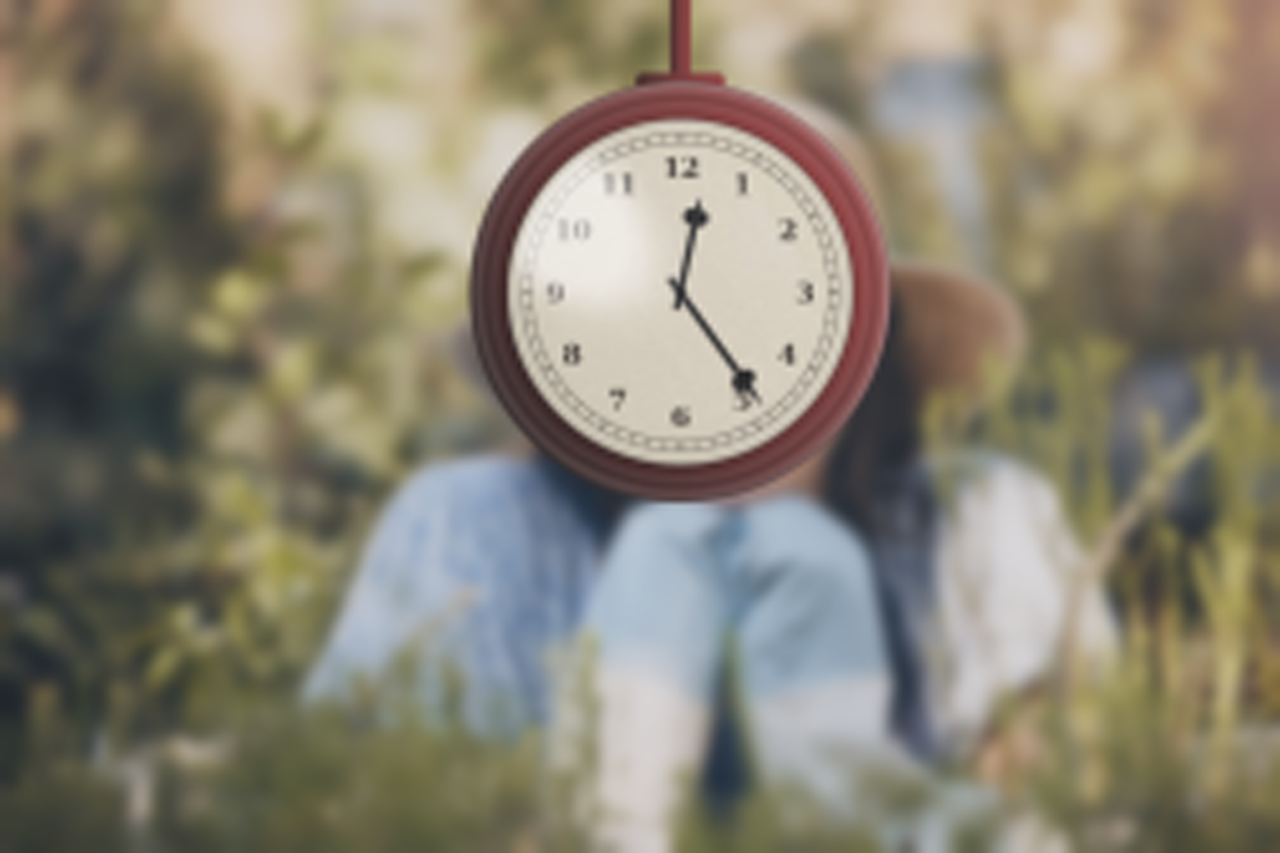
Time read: 12.24
